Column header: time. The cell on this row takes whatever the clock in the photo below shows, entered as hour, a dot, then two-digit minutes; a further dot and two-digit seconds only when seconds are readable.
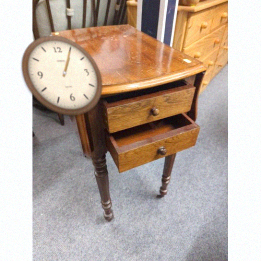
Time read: 1.05
